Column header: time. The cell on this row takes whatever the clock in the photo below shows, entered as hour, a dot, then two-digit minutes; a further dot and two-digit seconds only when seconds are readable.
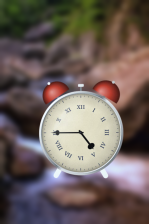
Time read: 4.45
